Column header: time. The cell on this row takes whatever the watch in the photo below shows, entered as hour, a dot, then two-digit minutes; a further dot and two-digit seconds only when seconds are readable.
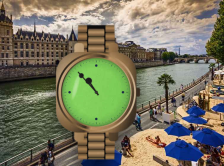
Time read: 10.53
